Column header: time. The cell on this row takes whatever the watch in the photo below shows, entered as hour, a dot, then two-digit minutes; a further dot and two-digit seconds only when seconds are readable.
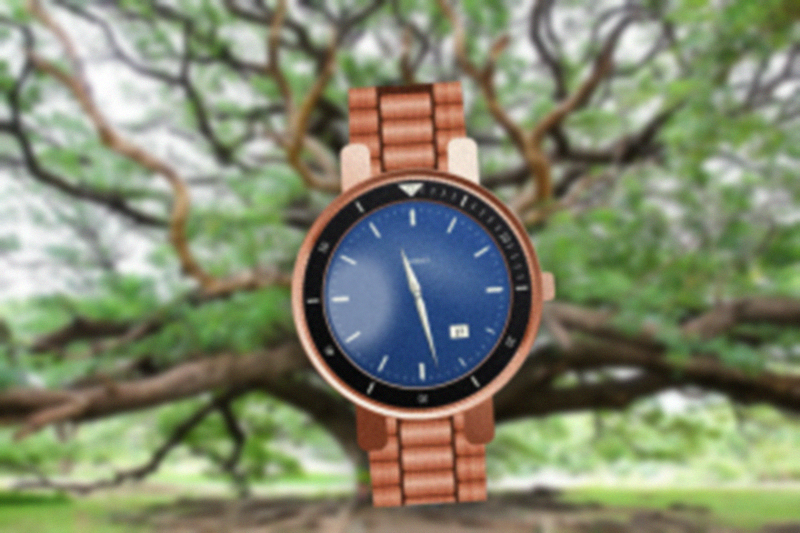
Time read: 11.28
